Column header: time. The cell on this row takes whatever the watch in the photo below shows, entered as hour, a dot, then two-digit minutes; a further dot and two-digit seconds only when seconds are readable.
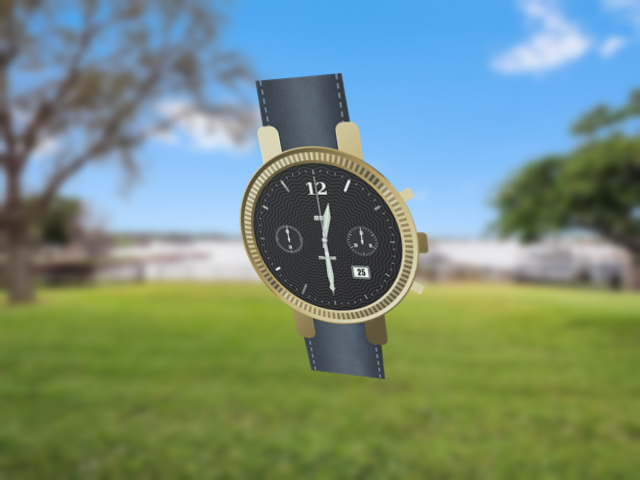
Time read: 12.30
